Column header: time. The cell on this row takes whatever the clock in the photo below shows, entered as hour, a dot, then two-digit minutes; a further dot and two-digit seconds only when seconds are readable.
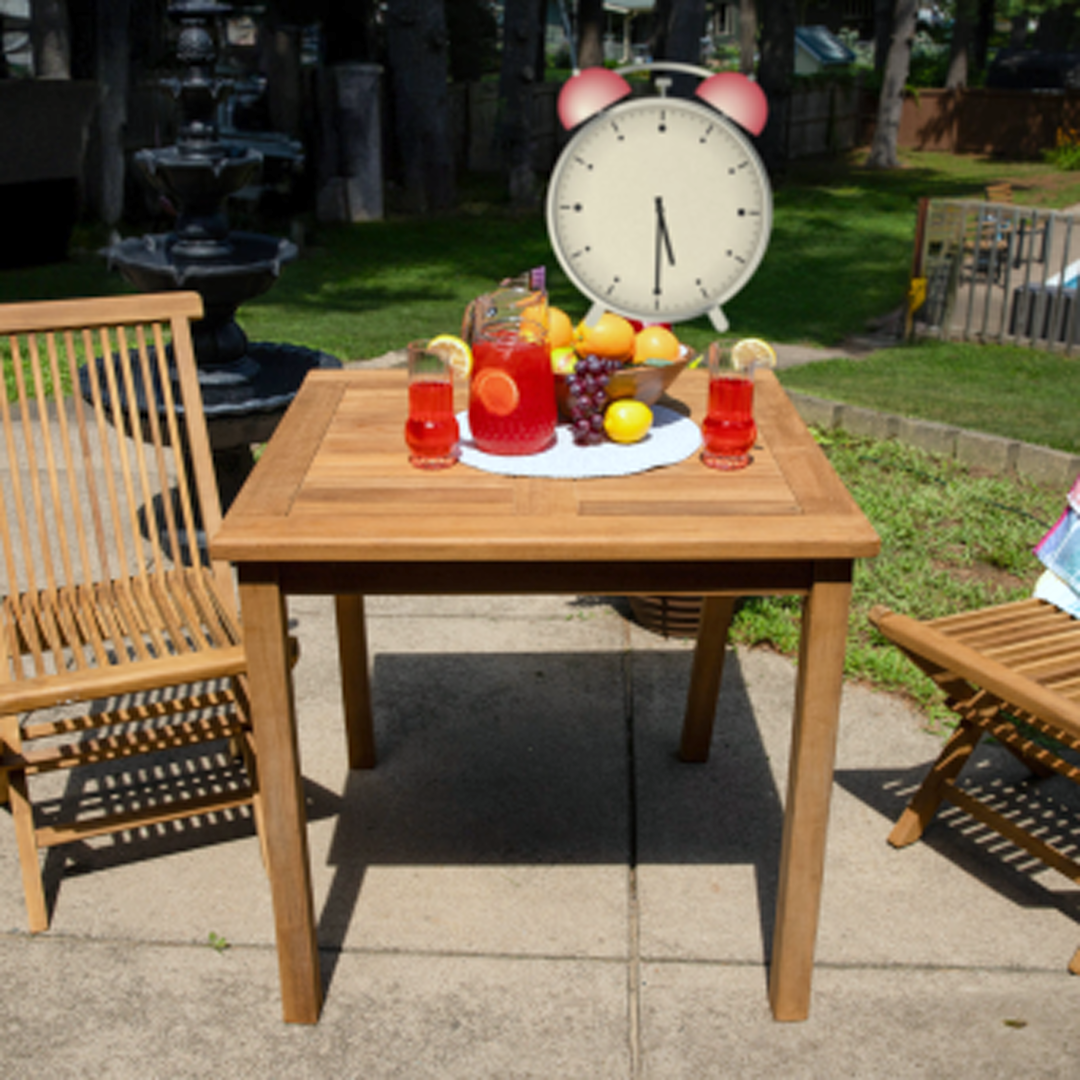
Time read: 5.30
